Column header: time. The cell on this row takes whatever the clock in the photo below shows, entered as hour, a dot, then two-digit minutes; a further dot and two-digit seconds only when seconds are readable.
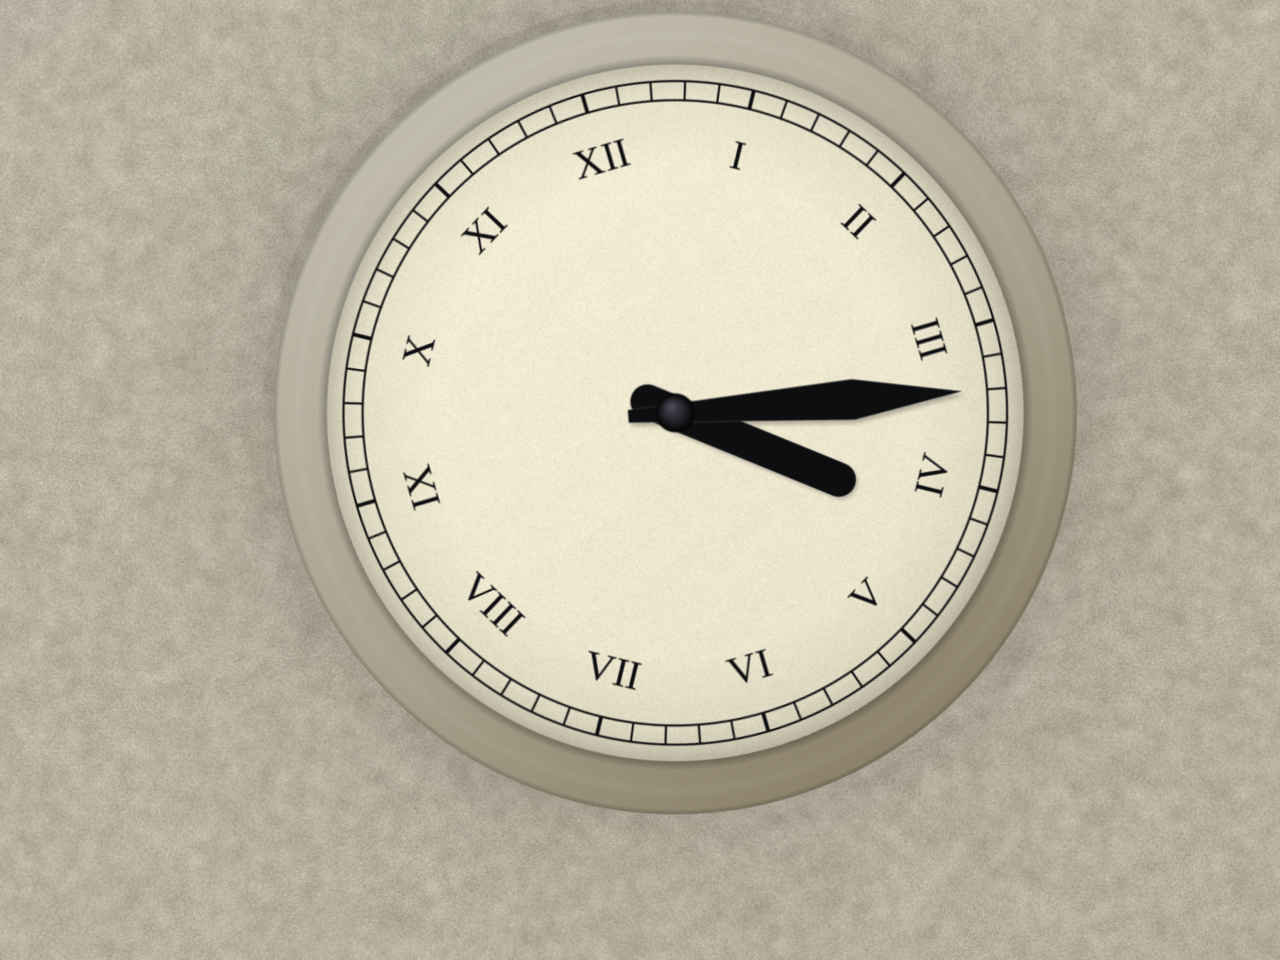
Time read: 4.17
